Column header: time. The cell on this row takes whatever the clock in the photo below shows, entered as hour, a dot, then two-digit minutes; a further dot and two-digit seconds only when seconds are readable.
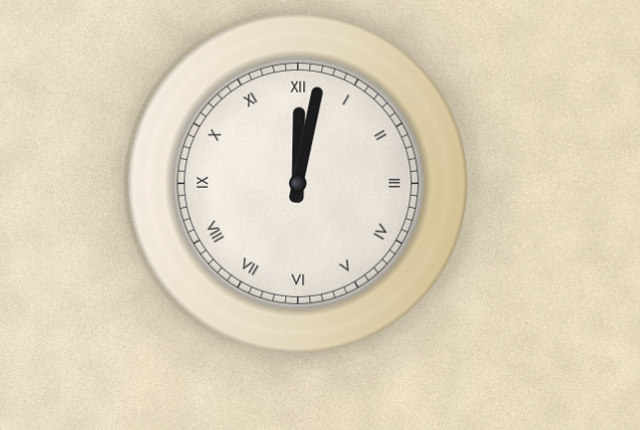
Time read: 12.02
